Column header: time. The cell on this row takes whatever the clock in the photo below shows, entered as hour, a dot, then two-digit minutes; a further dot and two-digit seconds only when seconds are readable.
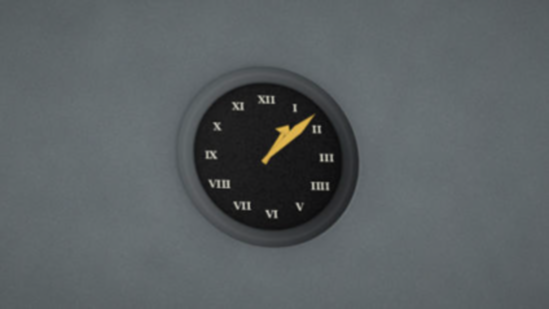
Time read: 1.08
